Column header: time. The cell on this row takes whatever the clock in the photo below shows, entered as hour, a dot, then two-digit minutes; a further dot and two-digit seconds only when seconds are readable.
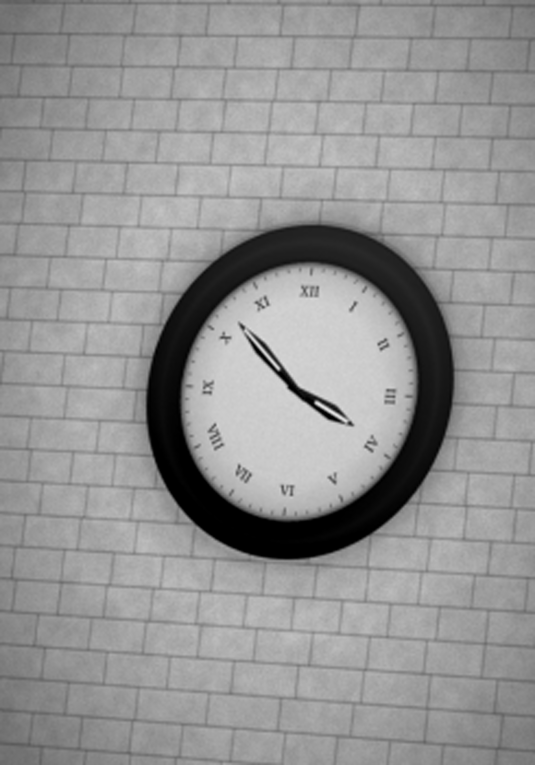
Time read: 3.52
